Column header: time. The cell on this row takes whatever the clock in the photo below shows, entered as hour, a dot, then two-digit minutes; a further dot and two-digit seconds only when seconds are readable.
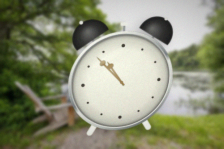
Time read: 10.53
